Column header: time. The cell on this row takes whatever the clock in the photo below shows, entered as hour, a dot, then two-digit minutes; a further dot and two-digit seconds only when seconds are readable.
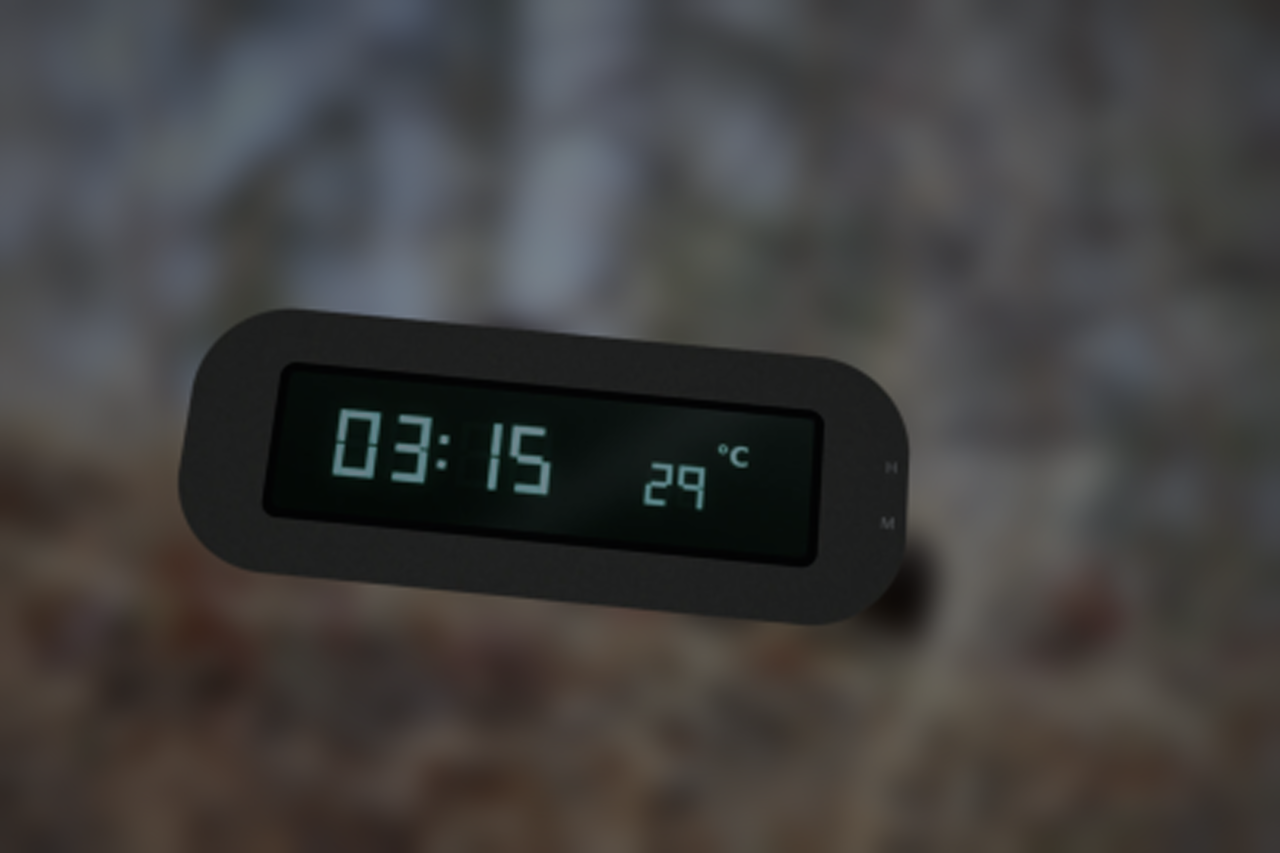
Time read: 3.15
